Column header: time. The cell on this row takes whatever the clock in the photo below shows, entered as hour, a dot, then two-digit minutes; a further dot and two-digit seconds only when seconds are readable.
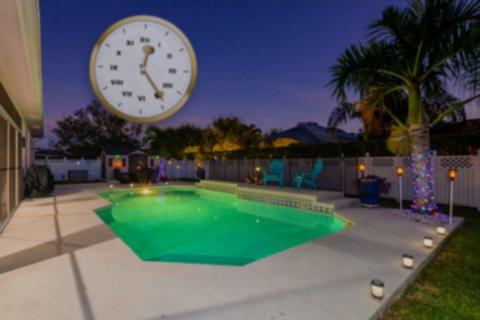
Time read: 12.24
